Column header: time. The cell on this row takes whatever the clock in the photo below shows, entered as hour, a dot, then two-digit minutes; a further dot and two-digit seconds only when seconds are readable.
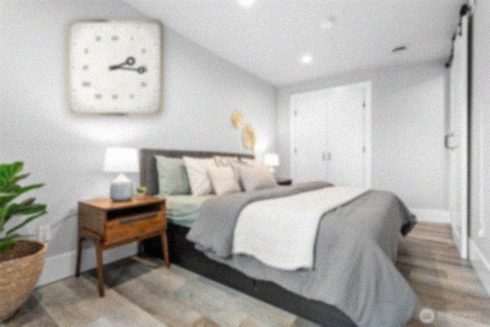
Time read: 2.16
